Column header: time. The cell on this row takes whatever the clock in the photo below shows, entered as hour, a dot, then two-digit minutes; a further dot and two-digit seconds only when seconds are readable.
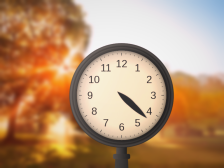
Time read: 4.22
